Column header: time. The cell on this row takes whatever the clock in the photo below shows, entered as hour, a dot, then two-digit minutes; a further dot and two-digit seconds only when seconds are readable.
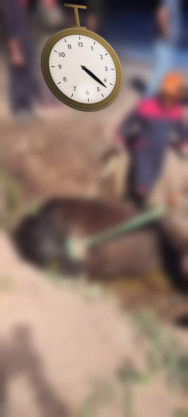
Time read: 4.22
